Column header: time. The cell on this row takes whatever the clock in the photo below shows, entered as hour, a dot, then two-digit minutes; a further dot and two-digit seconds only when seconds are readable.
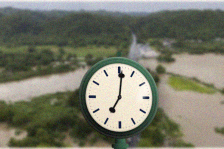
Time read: 7.01
